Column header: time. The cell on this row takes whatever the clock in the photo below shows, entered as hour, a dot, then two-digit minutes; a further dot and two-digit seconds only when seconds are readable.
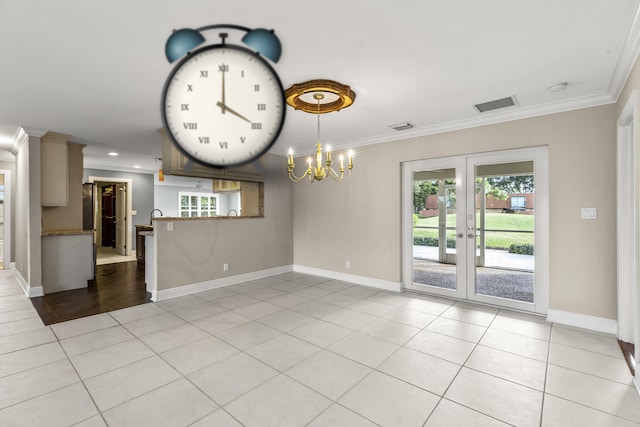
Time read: 4.00
